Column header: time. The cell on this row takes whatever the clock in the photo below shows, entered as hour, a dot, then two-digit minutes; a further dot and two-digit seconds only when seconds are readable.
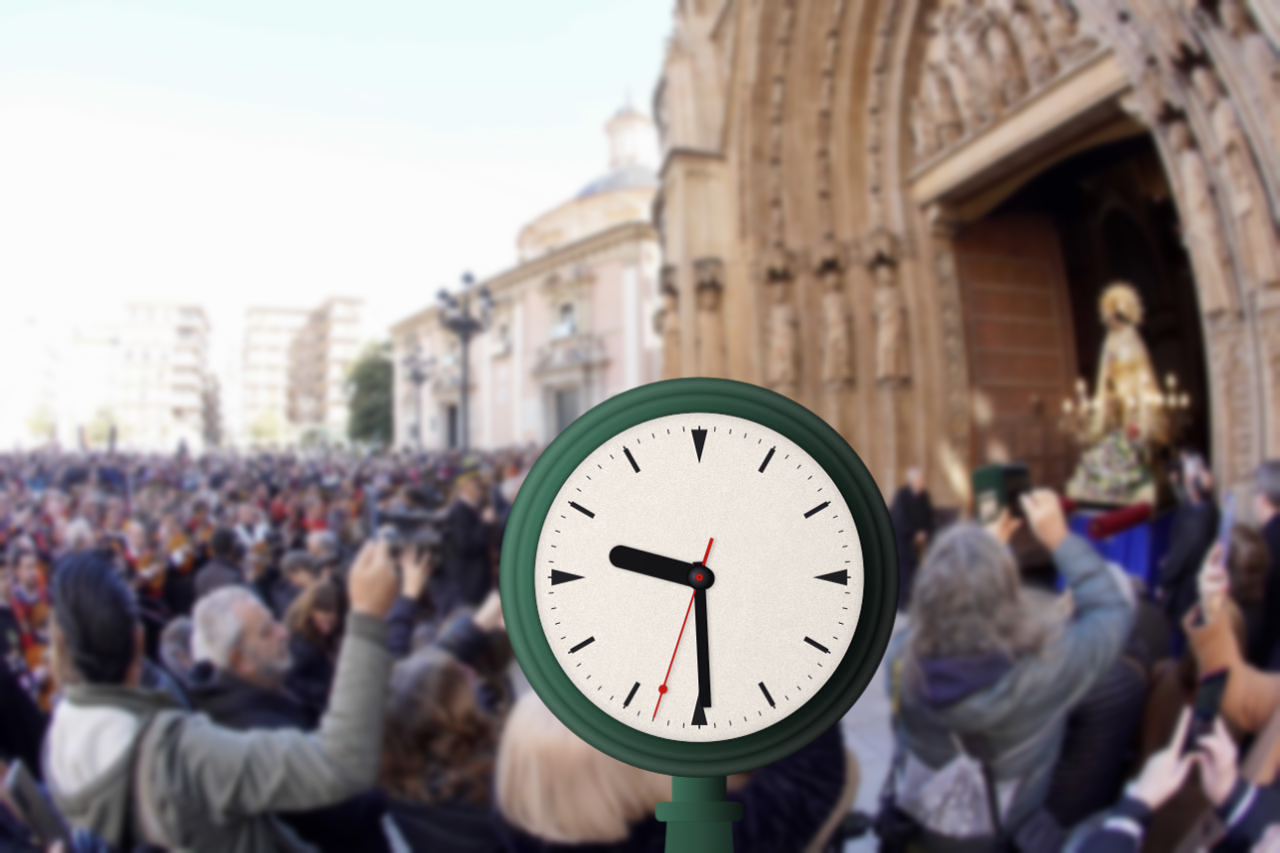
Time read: 9.29.33
